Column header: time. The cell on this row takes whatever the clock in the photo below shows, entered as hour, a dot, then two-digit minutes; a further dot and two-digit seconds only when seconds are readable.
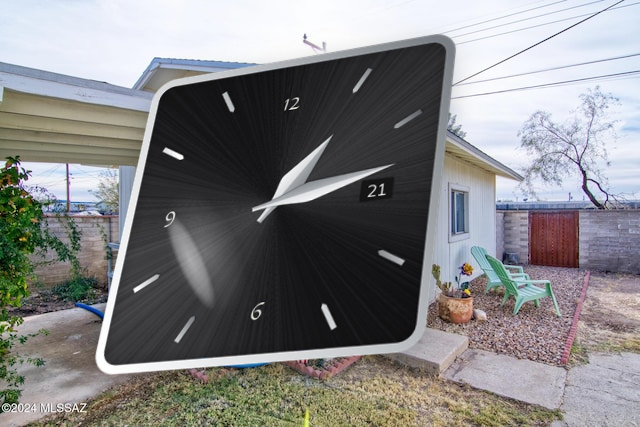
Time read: 1.13
